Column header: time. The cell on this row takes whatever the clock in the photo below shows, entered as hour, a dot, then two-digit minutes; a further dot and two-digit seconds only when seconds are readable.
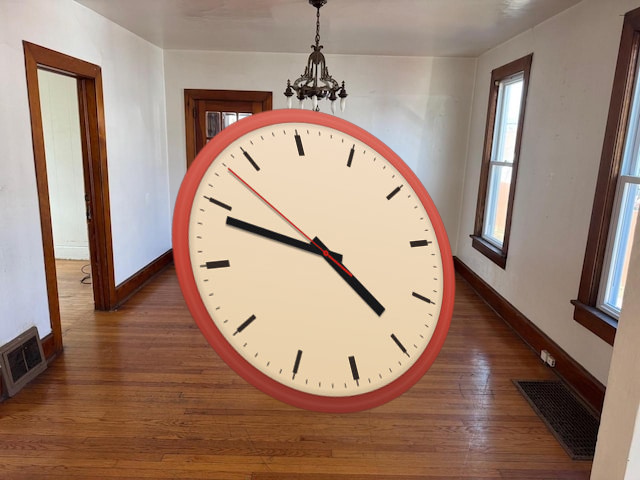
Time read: 4.48.53
